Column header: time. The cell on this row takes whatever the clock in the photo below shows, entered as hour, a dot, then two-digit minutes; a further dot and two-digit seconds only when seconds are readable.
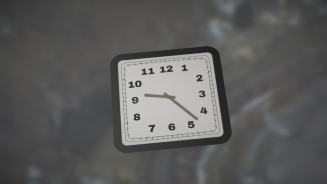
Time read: 9.23
